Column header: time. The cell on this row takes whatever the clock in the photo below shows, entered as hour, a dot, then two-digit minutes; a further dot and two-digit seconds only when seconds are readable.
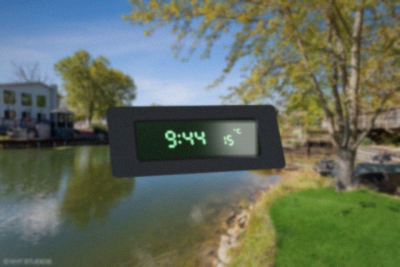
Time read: 9.44
